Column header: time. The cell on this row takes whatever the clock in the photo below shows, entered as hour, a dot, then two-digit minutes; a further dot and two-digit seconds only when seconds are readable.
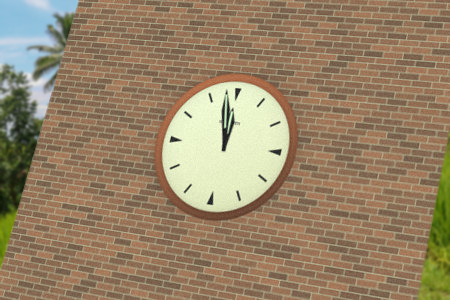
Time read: 11.58
